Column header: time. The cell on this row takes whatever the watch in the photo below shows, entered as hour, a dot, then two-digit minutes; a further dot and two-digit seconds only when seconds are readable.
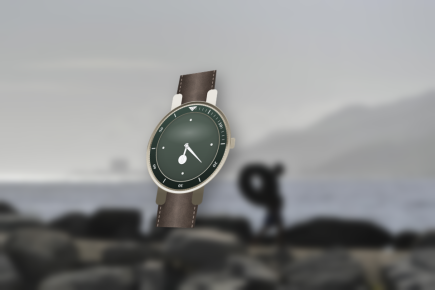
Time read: 6.22
